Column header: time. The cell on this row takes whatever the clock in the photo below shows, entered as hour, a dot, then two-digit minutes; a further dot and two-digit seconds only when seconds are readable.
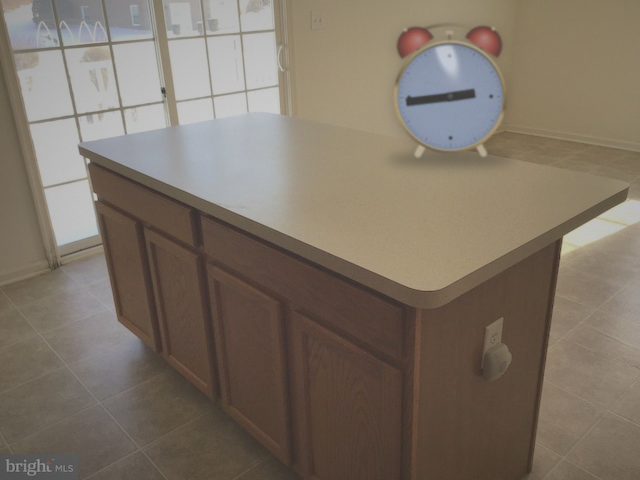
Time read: 2.44
